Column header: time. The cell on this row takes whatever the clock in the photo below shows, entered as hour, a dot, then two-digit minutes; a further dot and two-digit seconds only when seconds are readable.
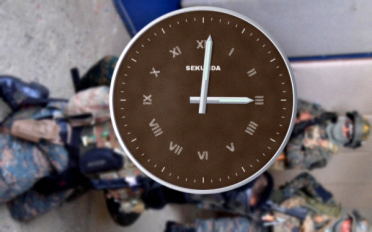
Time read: 3.01
